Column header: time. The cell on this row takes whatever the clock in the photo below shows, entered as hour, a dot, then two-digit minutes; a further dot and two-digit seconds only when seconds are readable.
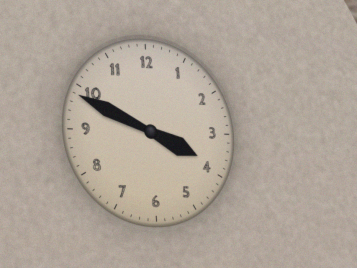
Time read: 3.49
